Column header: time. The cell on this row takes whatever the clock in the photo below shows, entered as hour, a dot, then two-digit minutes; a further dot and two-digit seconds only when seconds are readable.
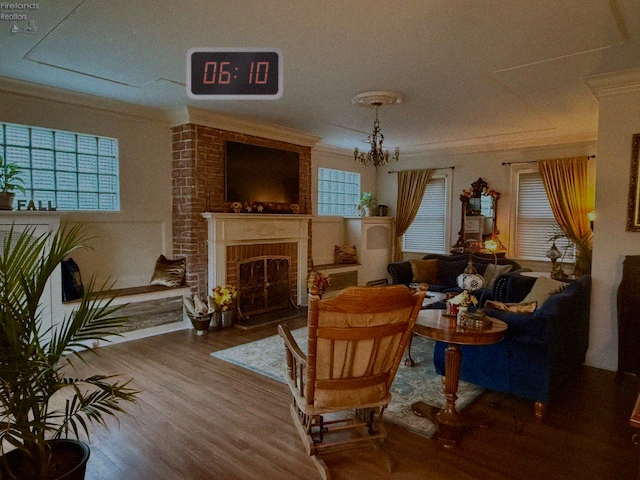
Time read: 6.10
